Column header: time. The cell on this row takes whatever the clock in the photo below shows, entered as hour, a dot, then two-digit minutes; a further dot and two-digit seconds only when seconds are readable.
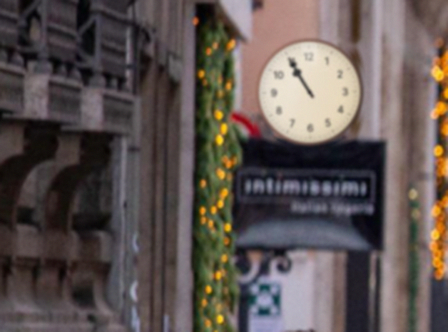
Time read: 10.55
